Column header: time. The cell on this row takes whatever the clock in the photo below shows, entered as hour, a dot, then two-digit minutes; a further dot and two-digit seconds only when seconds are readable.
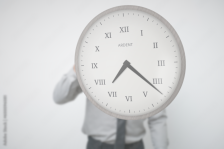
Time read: 7.22
